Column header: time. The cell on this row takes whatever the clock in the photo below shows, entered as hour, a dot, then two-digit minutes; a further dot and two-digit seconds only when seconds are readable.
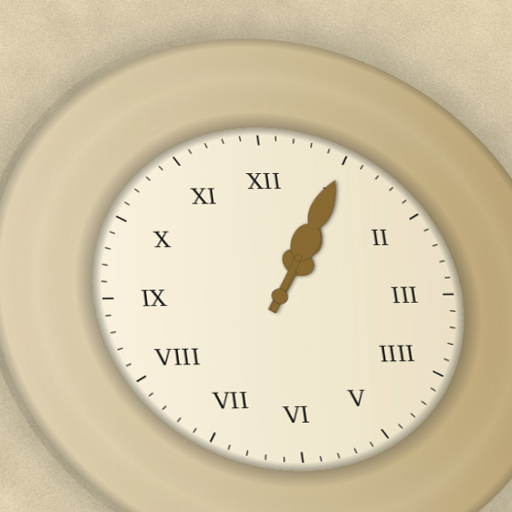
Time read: 1.05
